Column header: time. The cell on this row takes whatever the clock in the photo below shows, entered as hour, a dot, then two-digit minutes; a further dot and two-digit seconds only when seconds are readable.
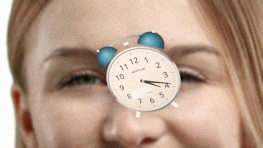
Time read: 4.19
